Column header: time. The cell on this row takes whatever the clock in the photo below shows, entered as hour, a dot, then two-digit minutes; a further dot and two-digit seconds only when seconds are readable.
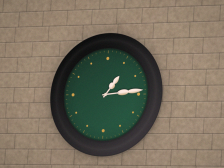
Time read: 1.14
